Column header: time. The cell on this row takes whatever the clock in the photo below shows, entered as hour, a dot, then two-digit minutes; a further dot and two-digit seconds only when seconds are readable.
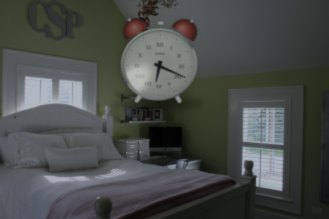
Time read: 6.19
